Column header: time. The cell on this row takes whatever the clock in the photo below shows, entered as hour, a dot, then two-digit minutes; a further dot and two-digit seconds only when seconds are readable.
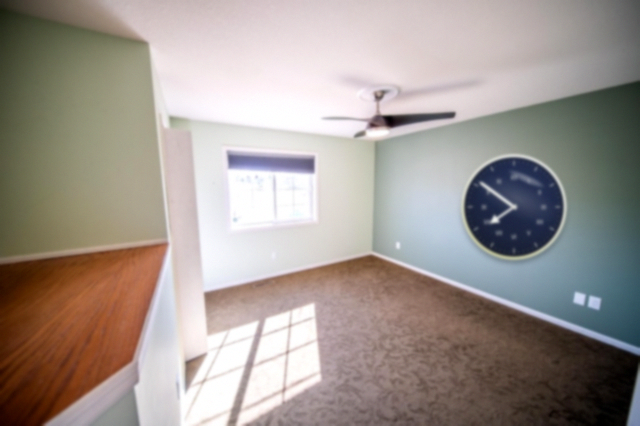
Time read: 7.51
